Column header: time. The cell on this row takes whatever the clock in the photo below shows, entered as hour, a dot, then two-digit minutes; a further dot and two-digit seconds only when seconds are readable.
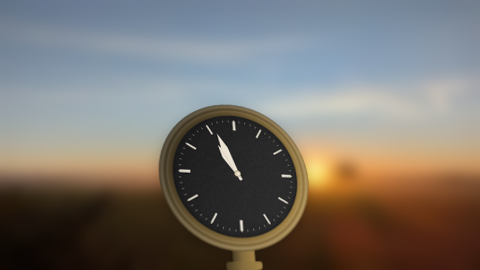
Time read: 10.56
